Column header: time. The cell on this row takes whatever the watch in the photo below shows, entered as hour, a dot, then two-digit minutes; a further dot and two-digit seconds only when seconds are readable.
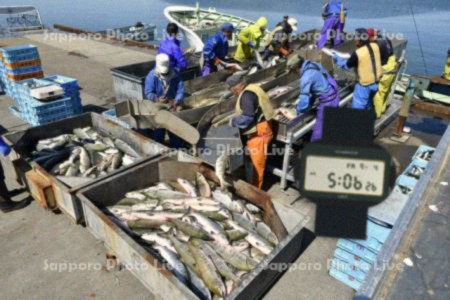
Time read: 5.06
